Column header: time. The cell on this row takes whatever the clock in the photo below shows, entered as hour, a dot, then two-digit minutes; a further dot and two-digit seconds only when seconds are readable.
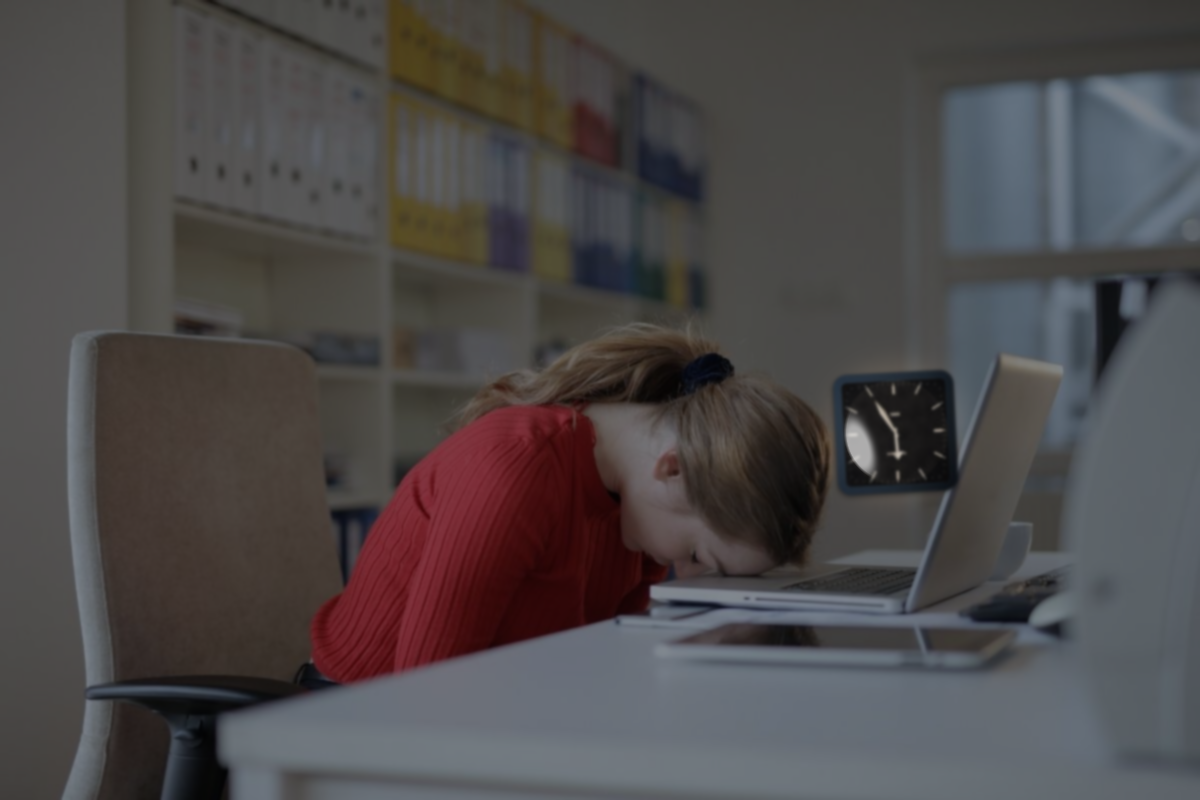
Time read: 5.55
